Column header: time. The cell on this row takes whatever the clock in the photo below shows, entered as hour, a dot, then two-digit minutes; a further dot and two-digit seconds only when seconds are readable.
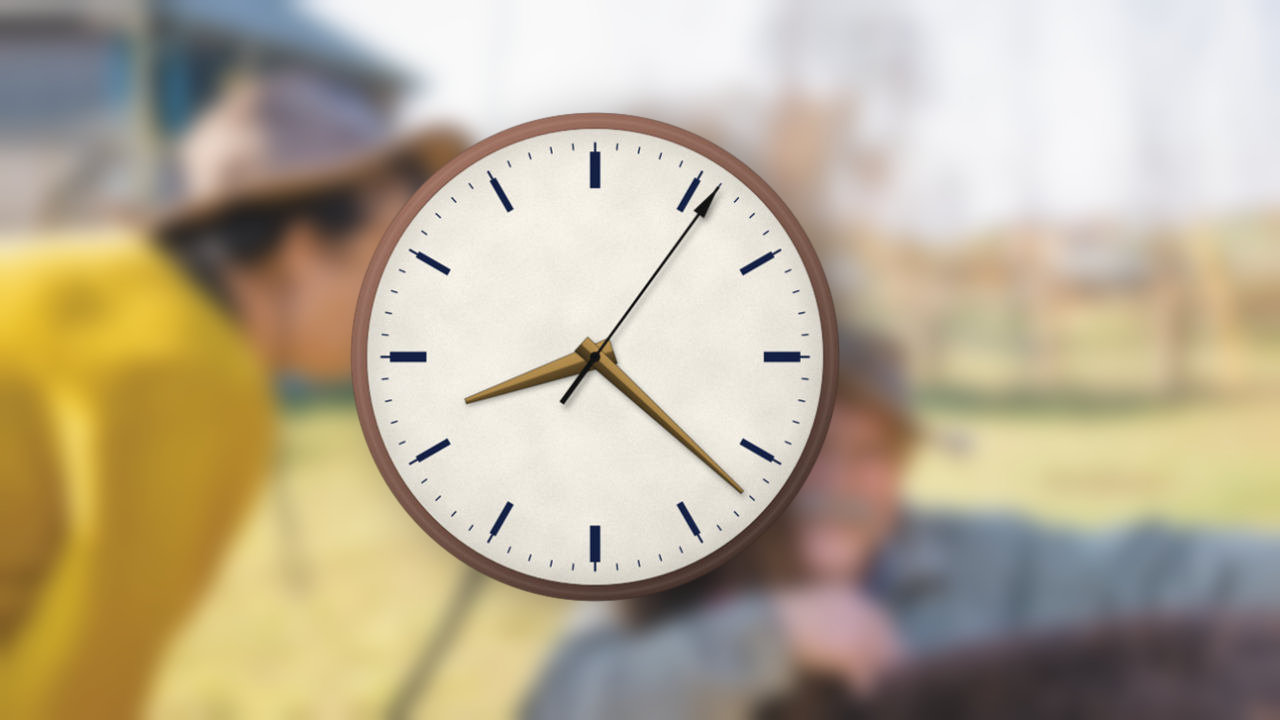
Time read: 8.22.06
